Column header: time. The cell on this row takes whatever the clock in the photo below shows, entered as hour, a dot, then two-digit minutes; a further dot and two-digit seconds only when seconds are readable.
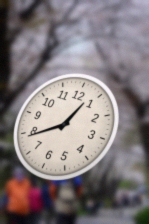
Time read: 12.39
